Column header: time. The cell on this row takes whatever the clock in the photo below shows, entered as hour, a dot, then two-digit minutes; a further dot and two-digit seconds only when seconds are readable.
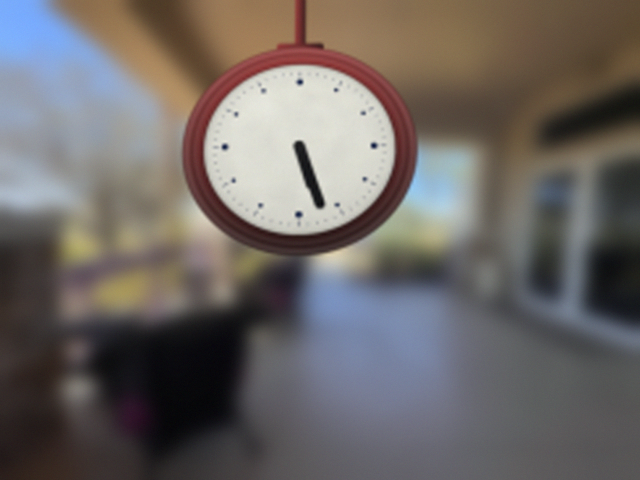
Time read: 5.27
